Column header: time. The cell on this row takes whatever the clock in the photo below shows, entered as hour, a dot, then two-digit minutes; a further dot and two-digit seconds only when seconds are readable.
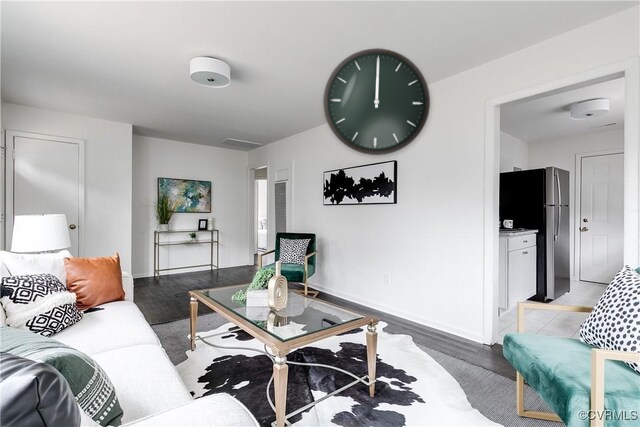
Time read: 12.00
